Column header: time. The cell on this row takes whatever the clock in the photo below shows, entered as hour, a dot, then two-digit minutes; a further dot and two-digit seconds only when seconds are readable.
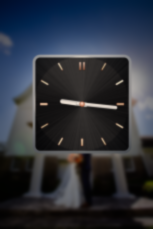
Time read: 9.16
